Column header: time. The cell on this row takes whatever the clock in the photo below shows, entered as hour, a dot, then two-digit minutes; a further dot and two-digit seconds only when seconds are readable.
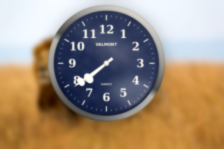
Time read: 7.39
